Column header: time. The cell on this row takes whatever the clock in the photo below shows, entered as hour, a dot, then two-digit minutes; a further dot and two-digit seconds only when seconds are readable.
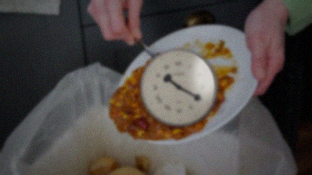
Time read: 10.20
